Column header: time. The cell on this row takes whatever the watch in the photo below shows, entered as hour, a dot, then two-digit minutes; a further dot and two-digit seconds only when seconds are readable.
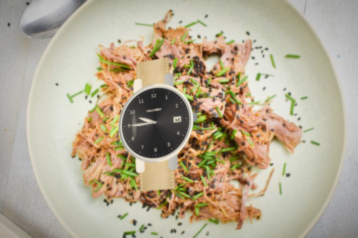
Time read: 9.45
